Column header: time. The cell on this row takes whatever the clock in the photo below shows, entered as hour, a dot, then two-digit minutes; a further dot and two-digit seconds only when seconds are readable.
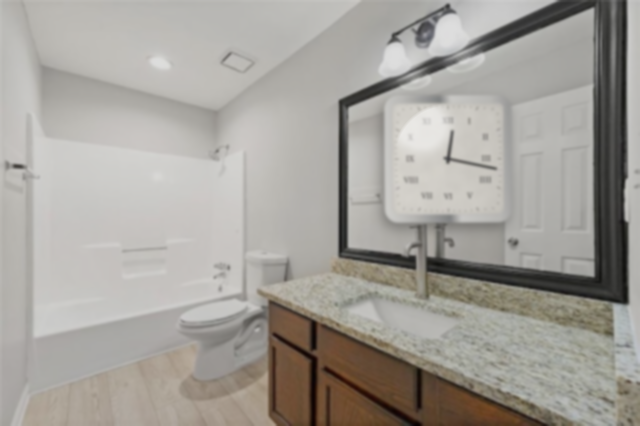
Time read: 12.17
